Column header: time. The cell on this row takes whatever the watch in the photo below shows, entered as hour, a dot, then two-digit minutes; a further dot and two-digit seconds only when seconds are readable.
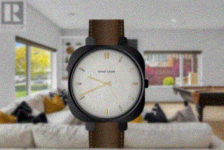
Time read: 9.41
